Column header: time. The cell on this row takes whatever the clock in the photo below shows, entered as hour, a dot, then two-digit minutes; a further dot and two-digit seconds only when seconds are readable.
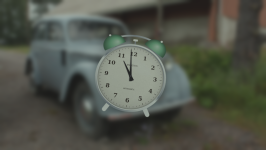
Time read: 10.59
